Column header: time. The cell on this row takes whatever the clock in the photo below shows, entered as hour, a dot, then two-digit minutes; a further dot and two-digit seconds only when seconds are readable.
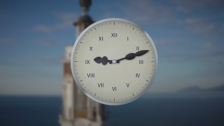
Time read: 9.12
